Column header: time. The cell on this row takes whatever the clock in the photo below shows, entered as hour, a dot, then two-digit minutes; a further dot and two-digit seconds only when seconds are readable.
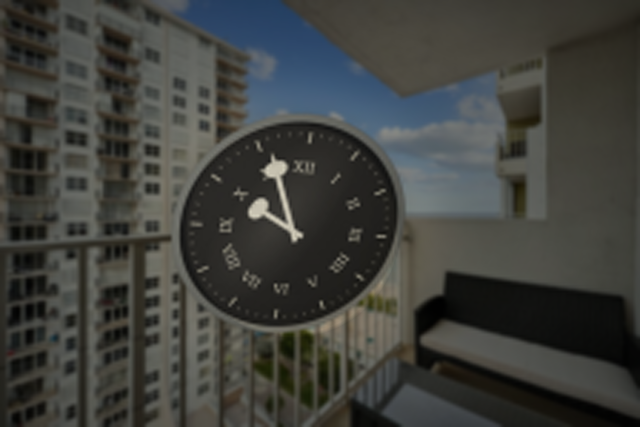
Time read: 9.56
